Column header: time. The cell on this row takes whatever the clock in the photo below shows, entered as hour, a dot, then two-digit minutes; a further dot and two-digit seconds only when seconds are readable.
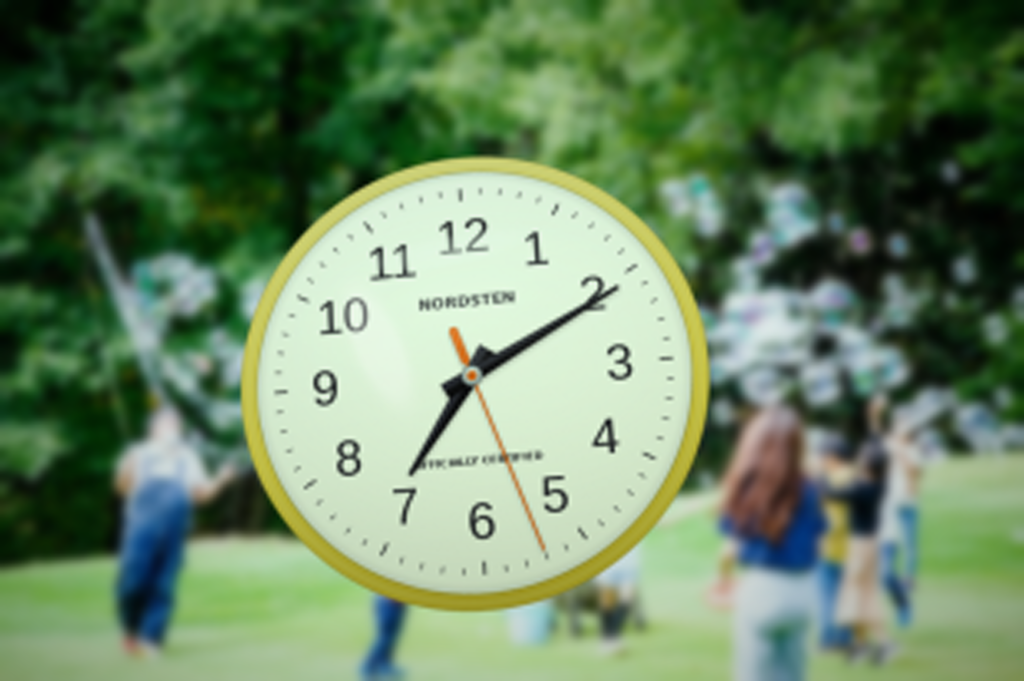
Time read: 7.10.27
